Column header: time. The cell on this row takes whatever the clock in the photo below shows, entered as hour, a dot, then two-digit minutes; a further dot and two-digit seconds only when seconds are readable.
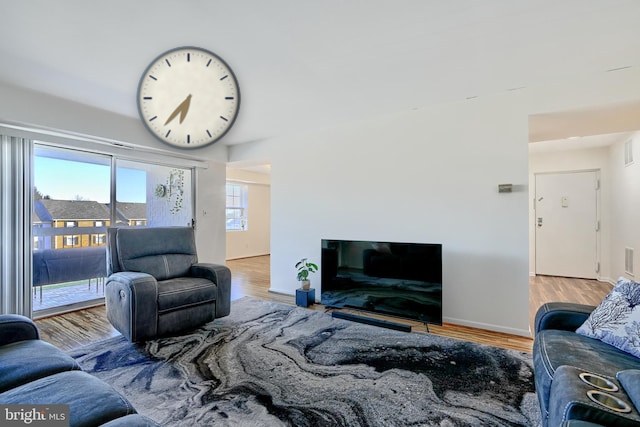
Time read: 6.37
